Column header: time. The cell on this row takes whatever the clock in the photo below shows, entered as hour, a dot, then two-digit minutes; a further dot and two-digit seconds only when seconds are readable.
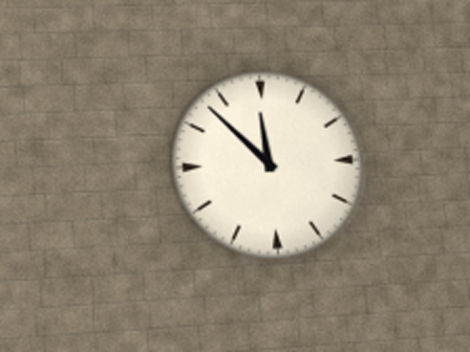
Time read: 11.53
